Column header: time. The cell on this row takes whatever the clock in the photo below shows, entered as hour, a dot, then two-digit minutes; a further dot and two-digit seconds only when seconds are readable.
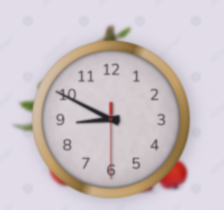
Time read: 8.49.30
